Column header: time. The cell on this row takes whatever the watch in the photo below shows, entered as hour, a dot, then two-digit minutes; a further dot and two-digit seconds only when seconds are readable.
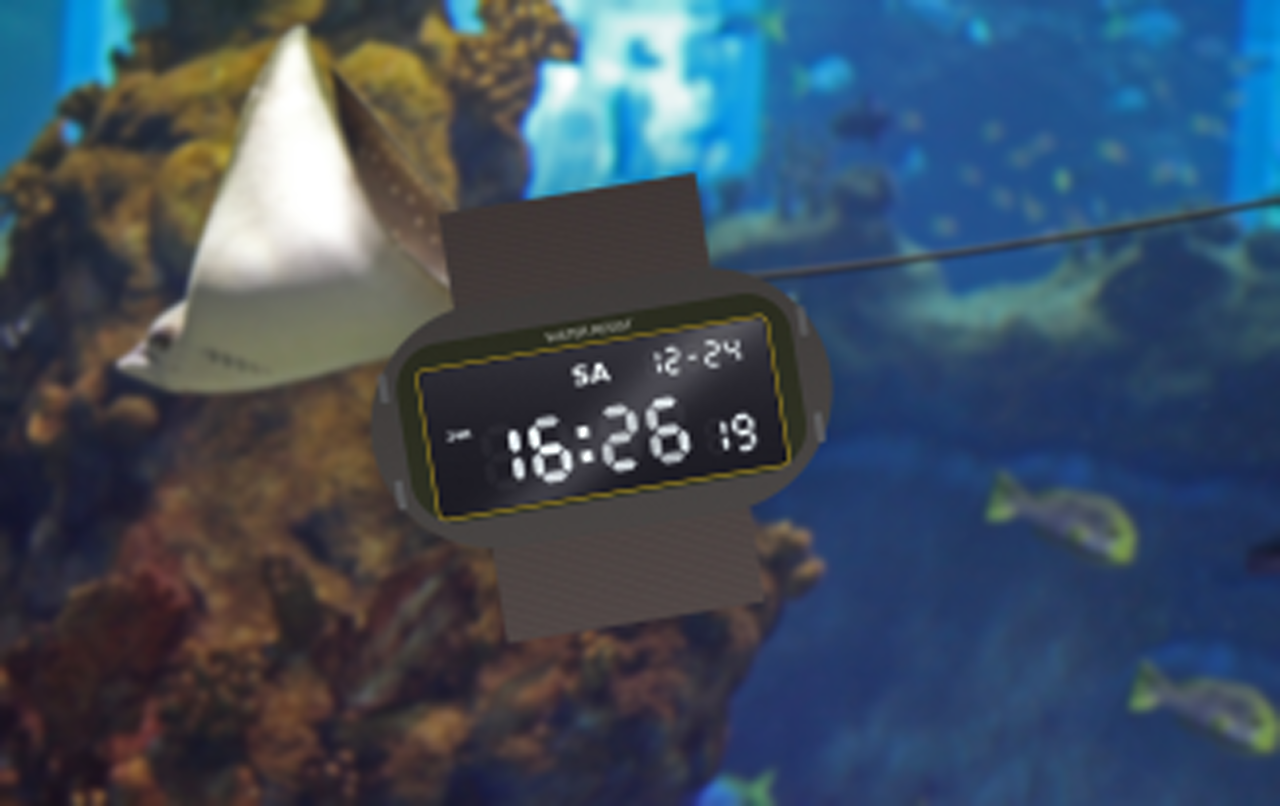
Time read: 16.26.19
